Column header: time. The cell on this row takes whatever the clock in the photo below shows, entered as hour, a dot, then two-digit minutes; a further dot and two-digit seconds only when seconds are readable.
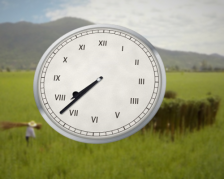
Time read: 7.37
